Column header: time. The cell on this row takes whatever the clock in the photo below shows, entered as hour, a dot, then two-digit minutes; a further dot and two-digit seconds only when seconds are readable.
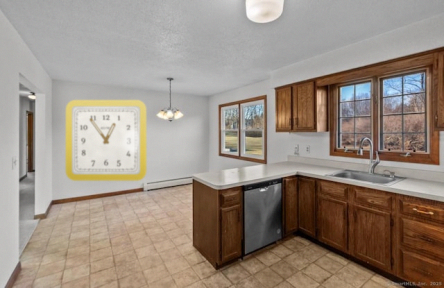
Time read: 12.54
